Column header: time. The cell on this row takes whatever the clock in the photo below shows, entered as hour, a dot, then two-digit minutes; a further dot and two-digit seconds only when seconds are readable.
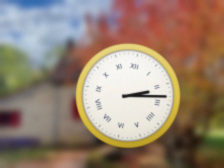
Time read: 2.13
